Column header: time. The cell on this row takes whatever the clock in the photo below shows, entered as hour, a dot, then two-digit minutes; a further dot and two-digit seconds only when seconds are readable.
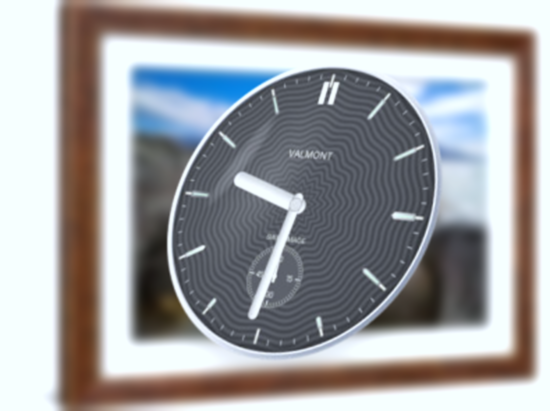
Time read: 9.31
